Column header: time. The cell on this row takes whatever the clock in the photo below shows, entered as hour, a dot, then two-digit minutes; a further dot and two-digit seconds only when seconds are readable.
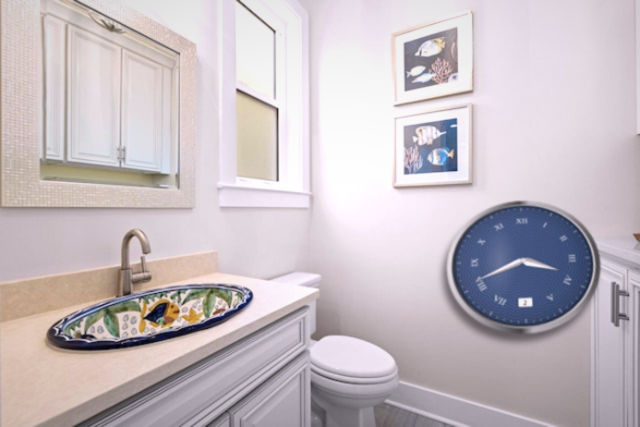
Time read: 3.41
